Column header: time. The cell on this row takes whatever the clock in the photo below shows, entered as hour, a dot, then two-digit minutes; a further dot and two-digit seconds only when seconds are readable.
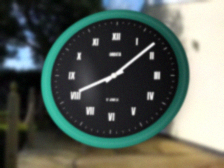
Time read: 8.08
